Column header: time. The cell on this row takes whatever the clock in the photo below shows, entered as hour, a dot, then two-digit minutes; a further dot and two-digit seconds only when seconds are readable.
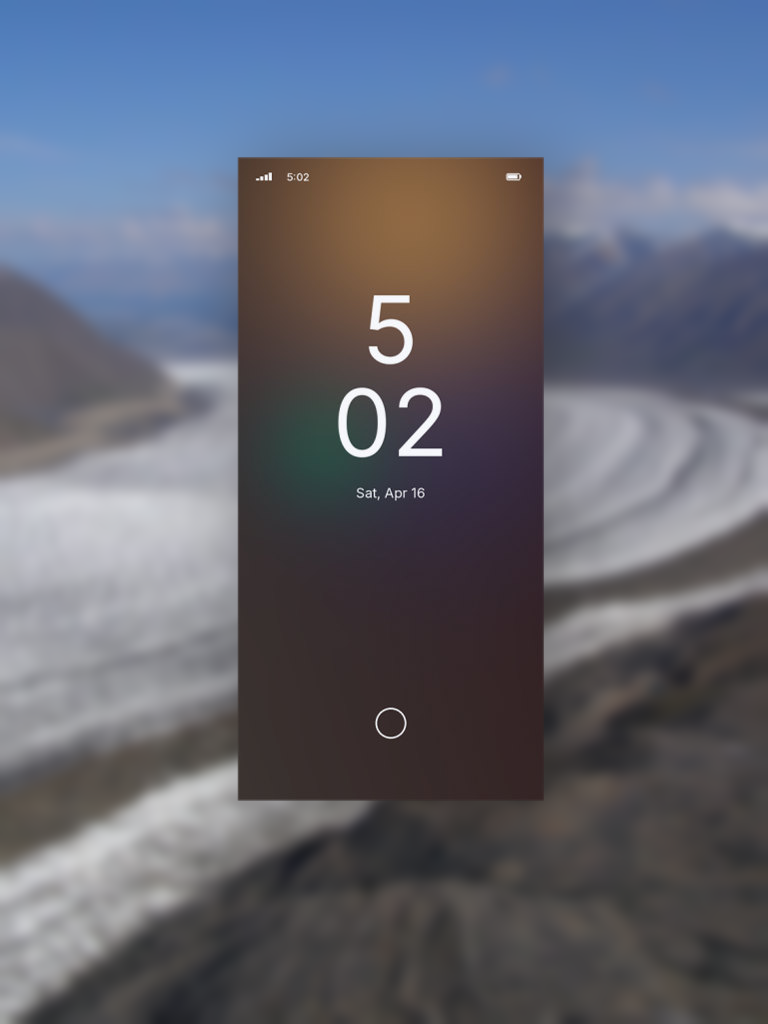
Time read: 5.02
